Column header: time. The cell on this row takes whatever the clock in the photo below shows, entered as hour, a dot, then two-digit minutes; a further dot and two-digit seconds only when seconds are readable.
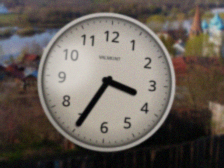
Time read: 3.35
